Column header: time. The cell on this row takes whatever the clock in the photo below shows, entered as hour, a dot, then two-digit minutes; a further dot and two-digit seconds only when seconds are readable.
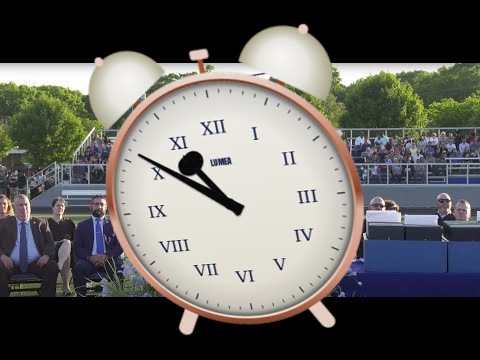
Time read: 10.51
